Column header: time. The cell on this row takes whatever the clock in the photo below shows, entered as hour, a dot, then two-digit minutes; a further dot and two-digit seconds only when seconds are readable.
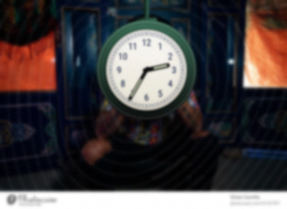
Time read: 2.35
